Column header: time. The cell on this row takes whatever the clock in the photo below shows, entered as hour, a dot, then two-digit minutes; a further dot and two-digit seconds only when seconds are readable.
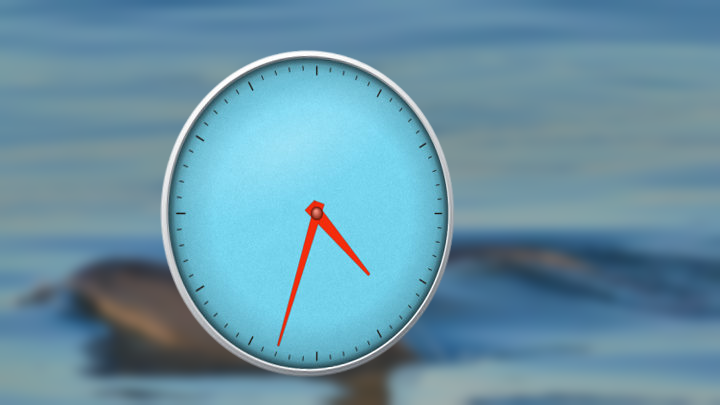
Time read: 4.33
